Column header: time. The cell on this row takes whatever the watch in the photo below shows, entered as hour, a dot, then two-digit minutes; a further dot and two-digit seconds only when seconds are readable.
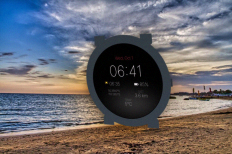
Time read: 6.41
